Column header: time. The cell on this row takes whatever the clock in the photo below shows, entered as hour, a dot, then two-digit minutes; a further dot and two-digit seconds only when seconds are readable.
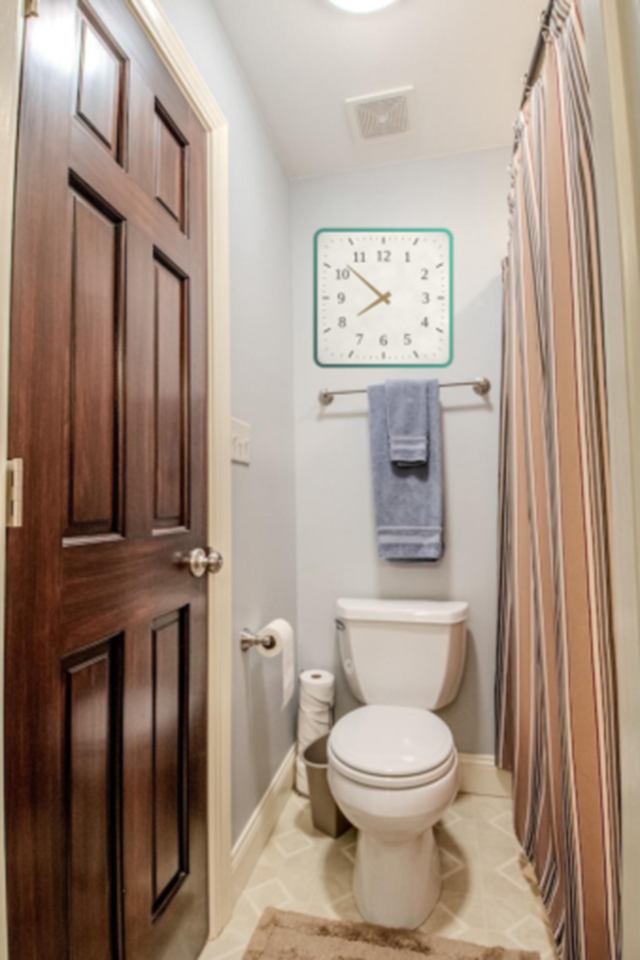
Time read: 7.52
